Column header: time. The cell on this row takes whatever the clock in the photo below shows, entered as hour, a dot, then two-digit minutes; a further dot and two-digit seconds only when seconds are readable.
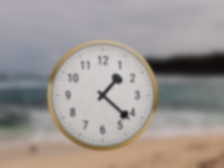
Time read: 1.22
